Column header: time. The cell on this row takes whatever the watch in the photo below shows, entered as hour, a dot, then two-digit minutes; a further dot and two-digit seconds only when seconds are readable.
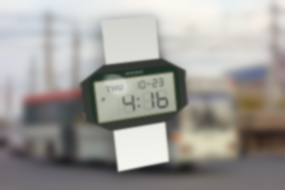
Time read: 4.16
